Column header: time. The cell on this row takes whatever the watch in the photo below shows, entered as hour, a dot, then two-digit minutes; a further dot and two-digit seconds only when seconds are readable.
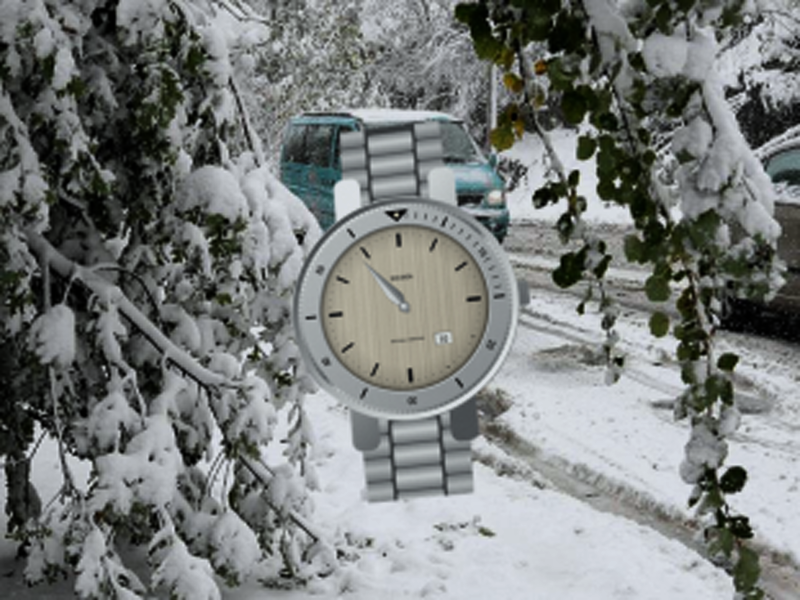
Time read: 10.54
